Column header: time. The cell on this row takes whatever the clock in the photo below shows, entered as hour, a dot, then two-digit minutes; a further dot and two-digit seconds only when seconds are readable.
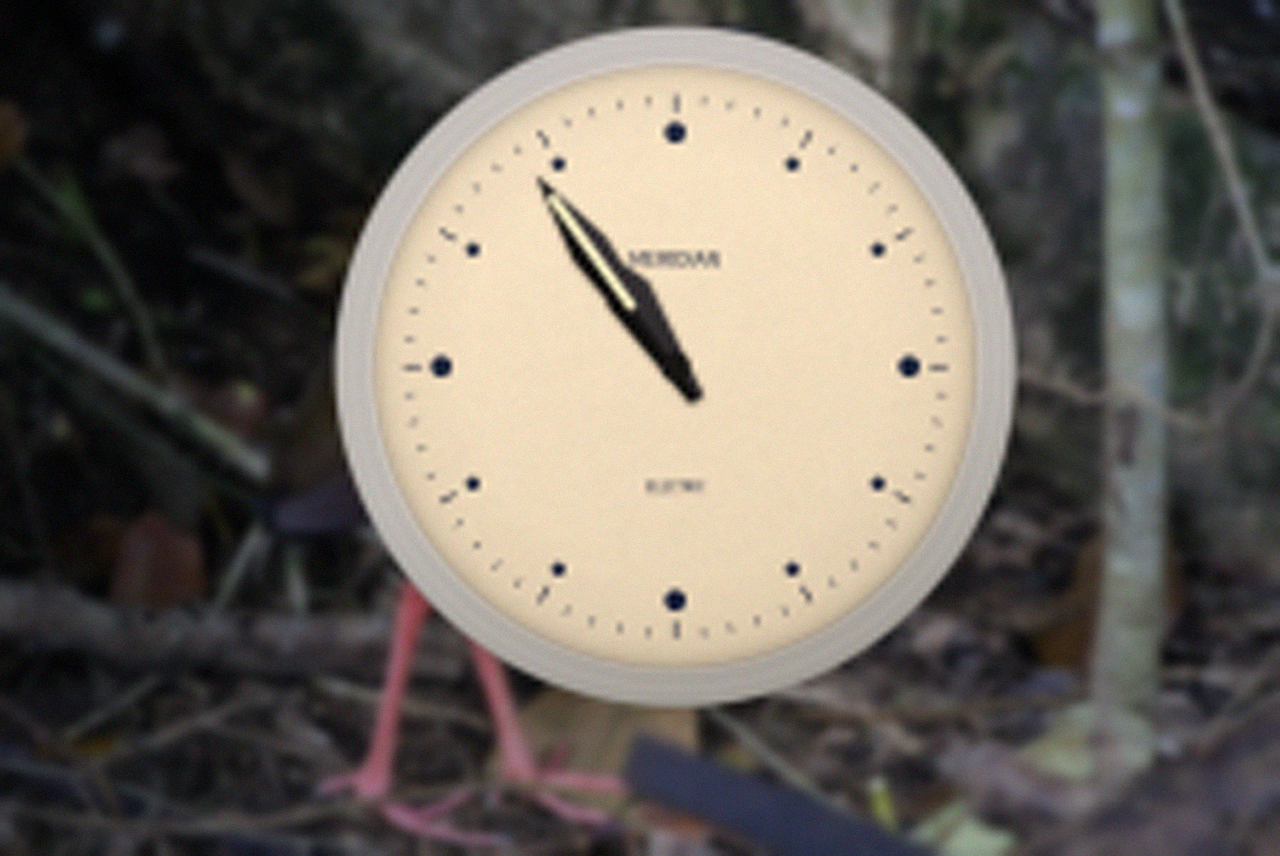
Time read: 10.54
